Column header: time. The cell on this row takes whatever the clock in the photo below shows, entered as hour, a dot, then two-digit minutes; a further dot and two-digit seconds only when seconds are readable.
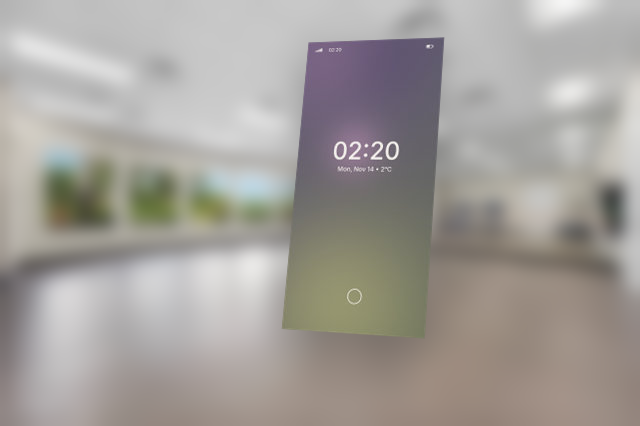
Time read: 2.20
